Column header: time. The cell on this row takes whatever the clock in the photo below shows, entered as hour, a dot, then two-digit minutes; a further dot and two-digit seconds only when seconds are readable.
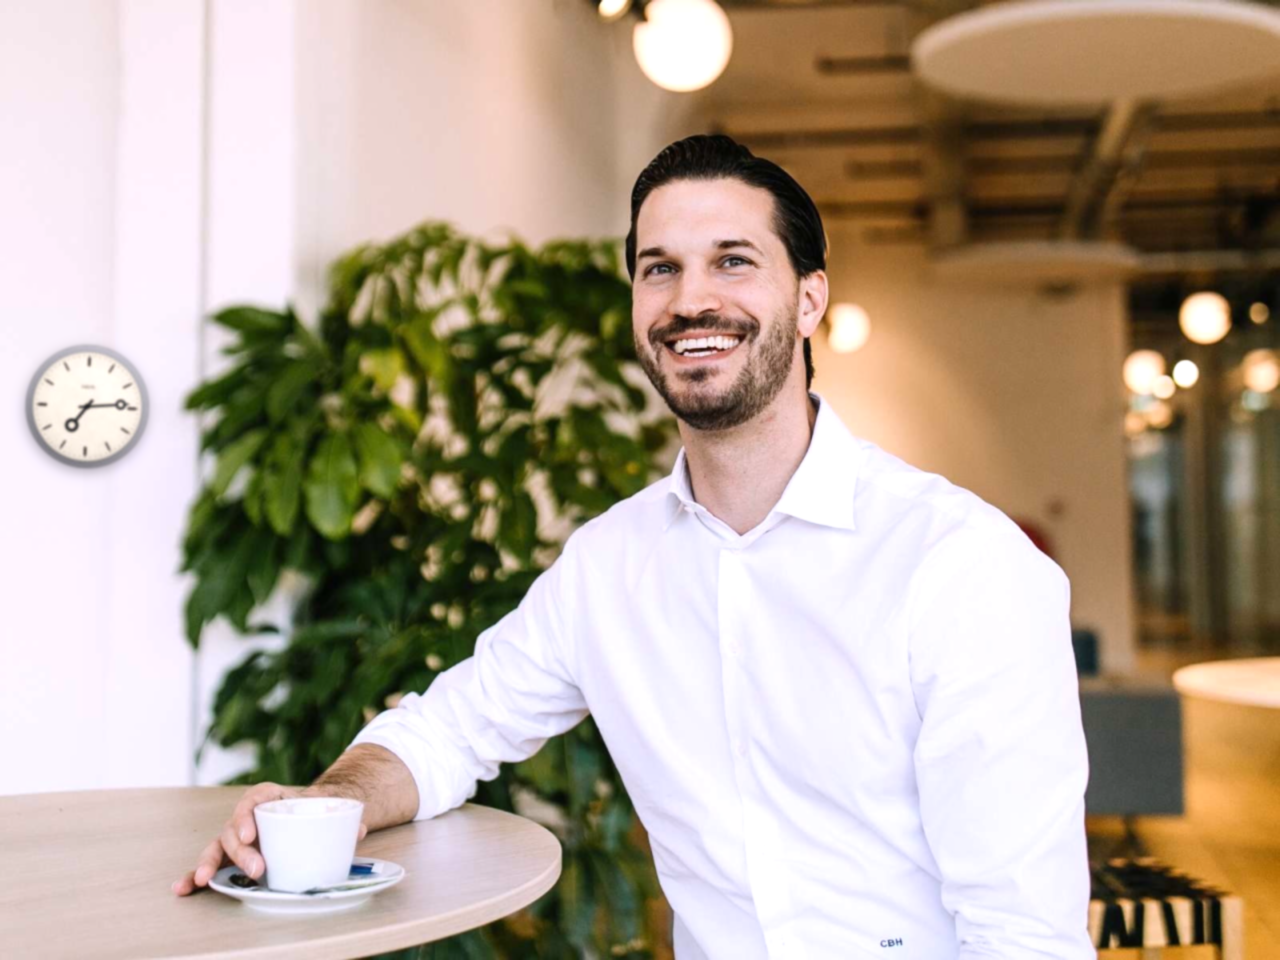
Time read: 7.14
